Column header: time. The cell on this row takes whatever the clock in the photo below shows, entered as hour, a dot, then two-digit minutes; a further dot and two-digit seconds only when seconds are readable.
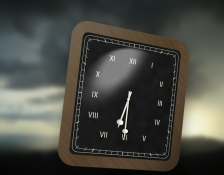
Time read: 6.30
